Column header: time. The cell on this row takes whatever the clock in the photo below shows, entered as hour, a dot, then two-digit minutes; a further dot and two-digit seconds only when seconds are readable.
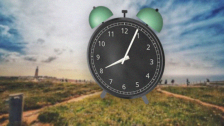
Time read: 8.04
